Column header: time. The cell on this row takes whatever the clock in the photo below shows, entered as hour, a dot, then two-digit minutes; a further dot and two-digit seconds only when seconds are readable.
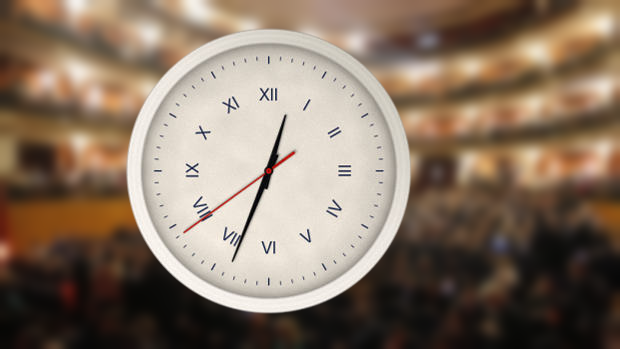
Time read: 12.33.39
